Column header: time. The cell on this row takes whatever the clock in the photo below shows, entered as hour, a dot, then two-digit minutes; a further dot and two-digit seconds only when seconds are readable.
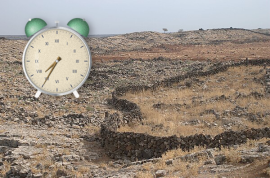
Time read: 7.35
